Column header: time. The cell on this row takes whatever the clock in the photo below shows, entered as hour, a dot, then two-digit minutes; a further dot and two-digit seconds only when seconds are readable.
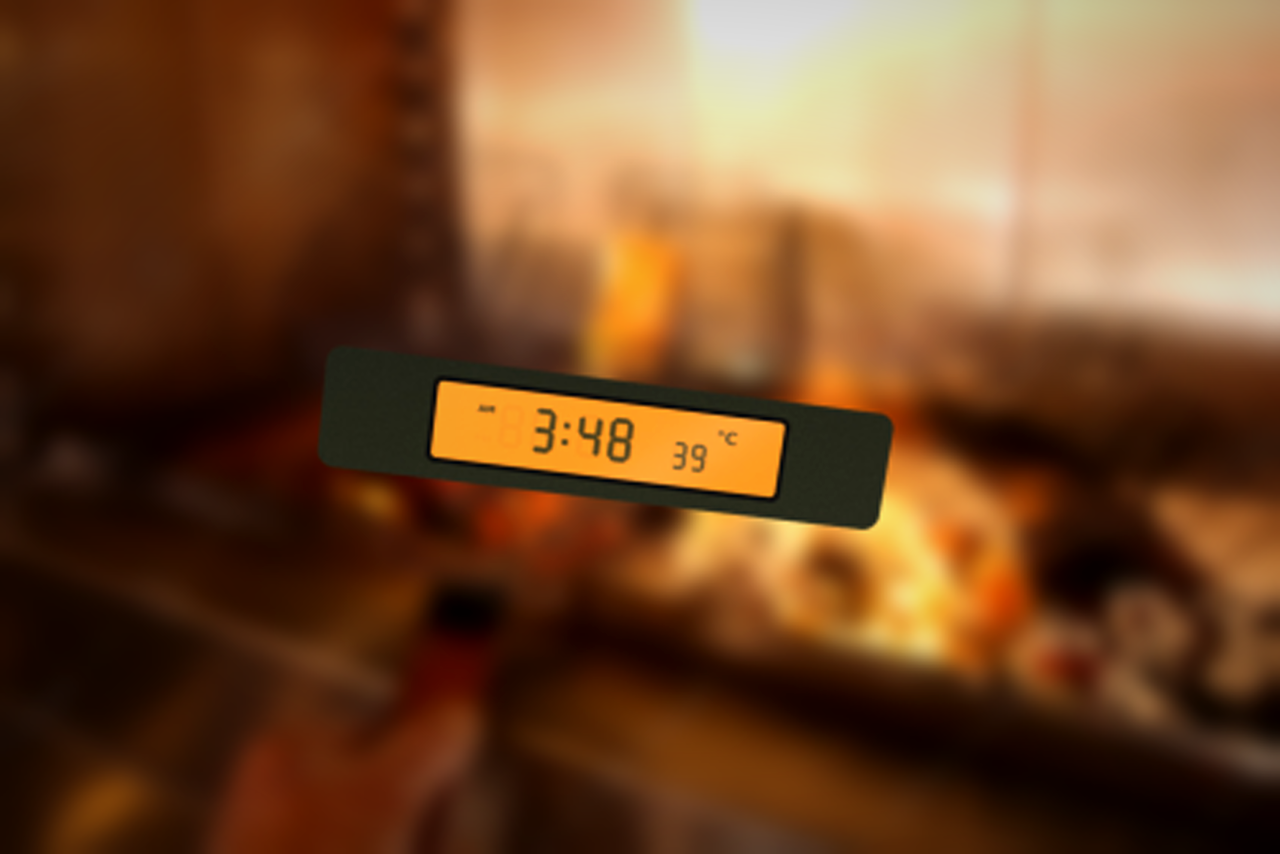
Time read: 3.48
